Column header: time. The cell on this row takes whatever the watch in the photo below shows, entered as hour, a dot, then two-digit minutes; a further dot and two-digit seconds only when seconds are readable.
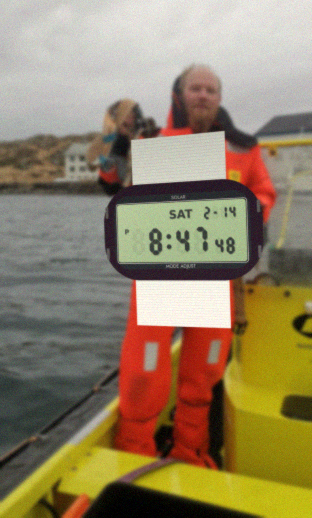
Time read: 8.47.48
